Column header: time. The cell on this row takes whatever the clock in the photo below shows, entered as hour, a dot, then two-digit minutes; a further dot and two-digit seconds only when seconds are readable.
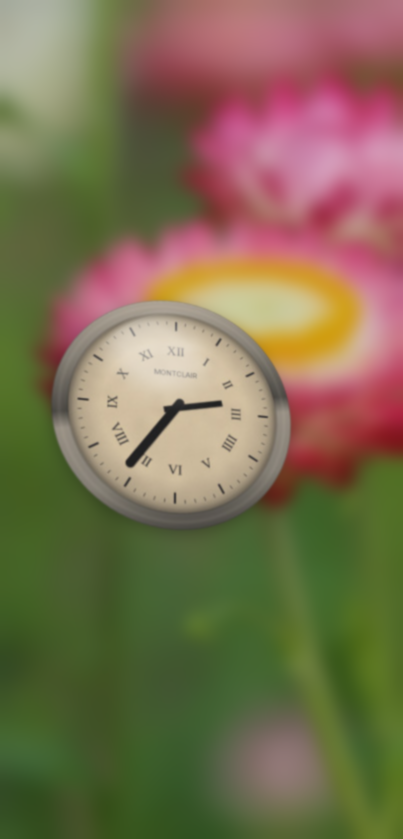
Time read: 2.36
